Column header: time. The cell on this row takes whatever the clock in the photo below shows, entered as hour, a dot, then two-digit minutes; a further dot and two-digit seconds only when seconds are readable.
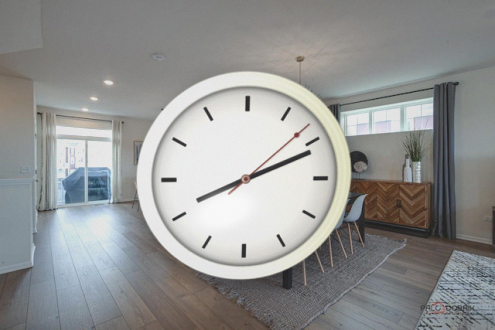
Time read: 8.11.08
